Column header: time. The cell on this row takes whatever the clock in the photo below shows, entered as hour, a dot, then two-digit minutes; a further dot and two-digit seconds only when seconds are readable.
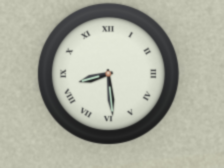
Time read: 8.29
